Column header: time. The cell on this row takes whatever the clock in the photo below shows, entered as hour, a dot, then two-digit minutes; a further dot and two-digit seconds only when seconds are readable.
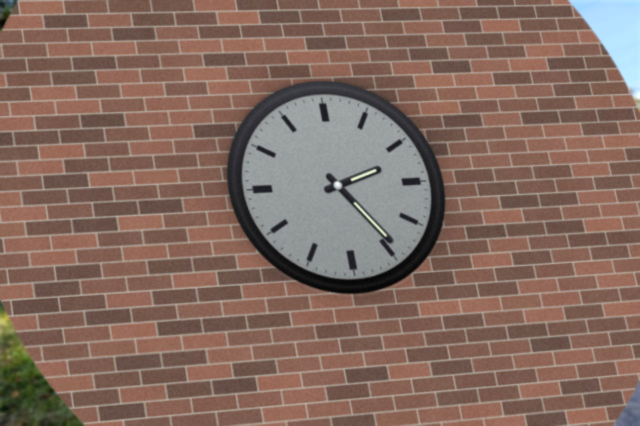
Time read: 2.24
